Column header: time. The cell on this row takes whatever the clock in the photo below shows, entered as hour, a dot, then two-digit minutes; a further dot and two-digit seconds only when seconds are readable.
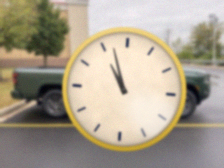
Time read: 10.57
